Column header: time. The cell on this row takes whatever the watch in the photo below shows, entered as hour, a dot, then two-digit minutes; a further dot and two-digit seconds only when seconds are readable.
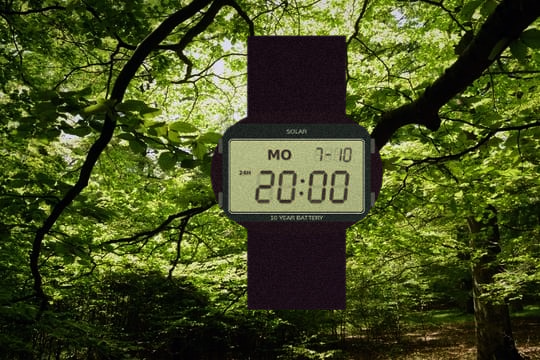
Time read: 20.00
